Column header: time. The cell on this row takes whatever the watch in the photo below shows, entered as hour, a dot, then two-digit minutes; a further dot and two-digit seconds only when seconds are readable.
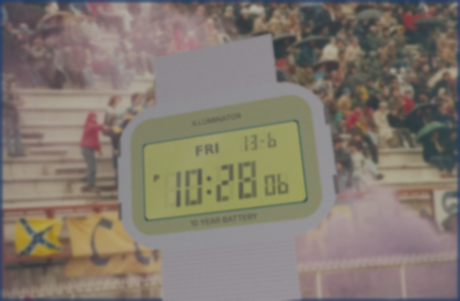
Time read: 10.28.06
